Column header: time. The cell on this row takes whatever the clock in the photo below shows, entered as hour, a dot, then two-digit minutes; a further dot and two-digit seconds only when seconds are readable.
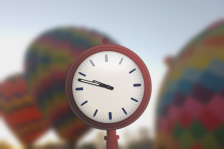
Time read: 9.48
